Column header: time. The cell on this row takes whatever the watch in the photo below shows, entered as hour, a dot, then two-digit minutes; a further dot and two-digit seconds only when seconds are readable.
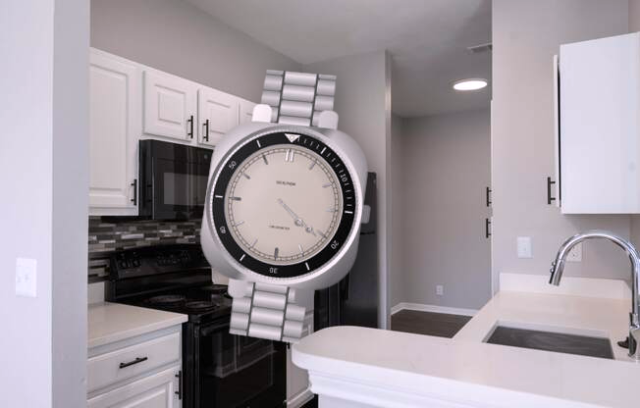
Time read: 4.21
